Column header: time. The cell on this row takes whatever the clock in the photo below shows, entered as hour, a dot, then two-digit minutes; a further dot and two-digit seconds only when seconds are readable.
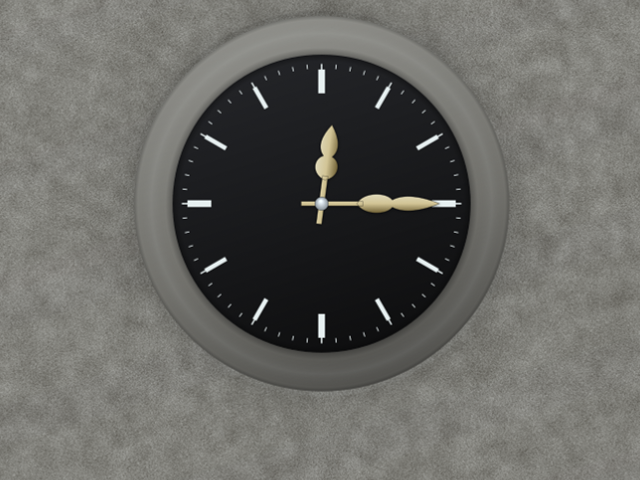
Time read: 12.15
